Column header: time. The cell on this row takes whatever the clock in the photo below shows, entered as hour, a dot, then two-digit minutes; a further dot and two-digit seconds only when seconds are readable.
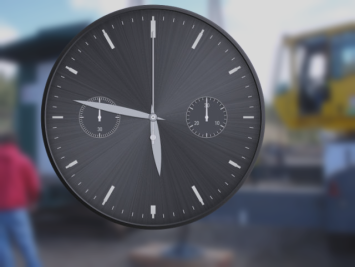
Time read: 5.47
